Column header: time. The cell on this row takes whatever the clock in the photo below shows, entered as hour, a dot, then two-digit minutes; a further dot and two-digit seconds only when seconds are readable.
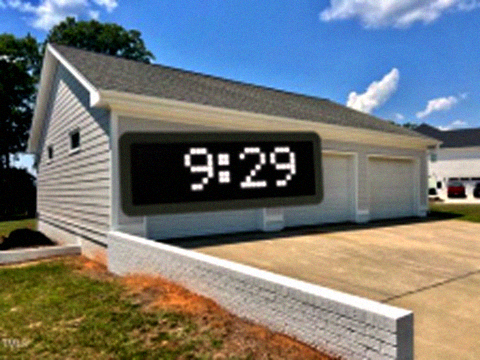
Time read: 9.29
